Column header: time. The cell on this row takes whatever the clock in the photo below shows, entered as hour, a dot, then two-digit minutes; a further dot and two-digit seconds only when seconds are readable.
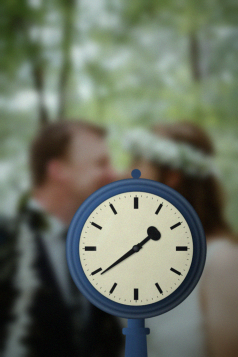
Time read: 1.39
